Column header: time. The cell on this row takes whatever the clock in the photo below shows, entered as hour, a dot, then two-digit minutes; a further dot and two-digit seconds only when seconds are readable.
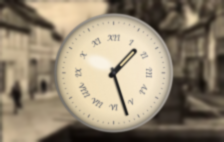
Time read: 1.27
